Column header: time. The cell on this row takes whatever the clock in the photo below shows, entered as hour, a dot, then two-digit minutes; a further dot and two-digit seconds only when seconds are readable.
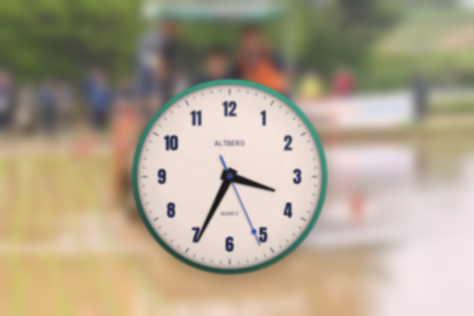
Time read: 3.34.26
